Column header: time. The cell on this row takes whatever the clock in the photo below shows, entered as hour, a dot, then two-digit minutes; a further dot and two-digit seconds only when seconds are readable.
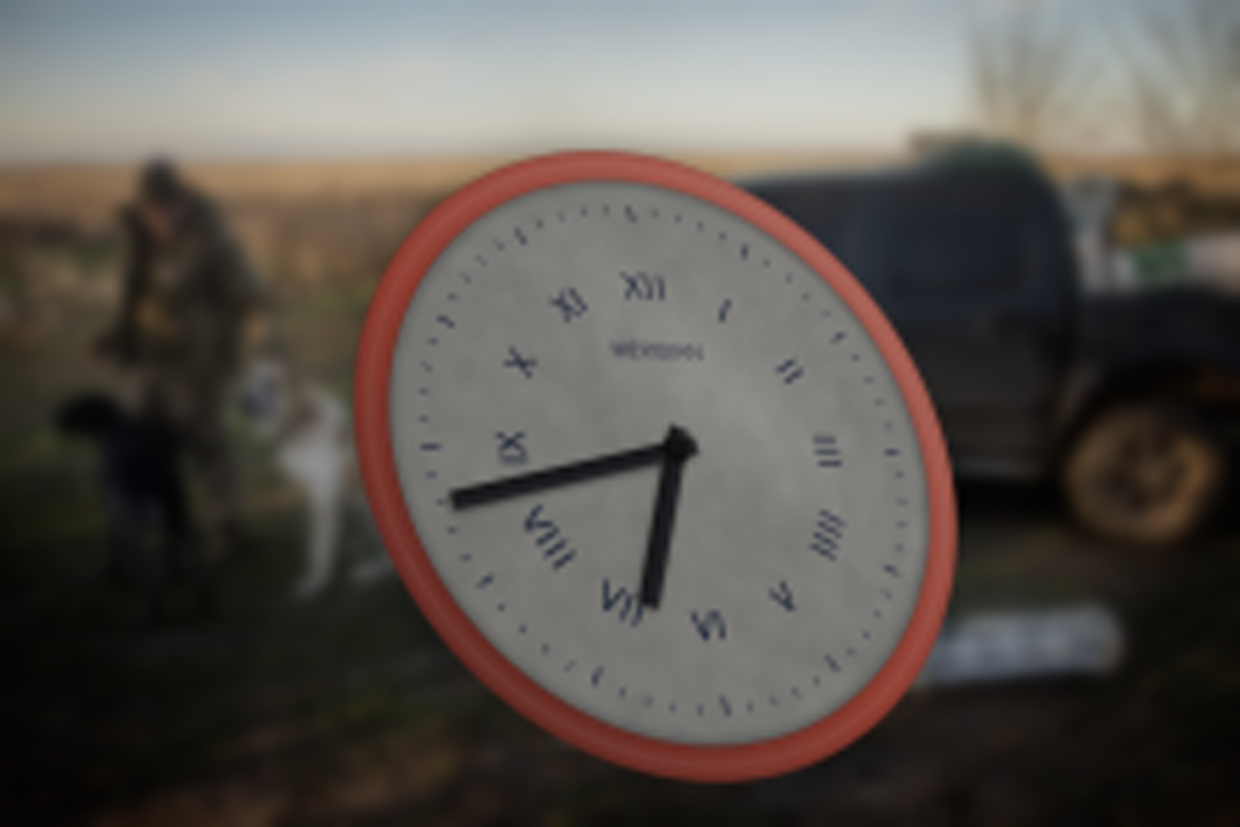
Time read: 6.43
